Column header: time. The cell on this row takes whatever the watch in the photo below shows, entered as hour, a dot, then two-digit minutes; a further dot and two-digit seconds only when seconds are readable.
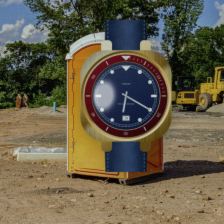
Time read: 6.20
